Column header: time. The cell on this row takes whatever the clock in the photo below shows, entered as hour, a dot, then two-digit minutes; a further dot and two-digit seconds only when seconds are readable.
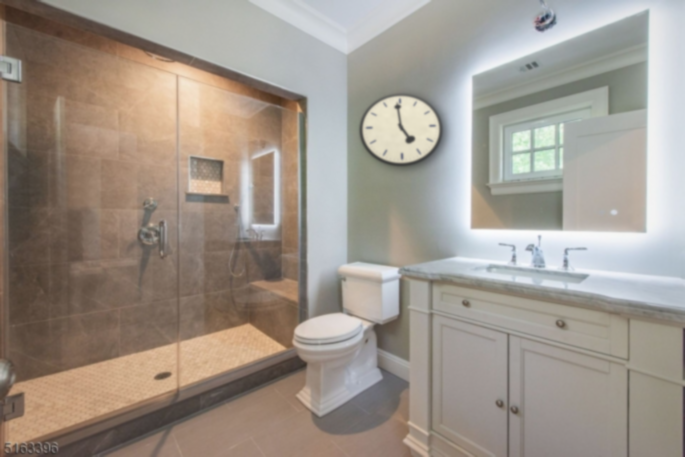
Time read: 4.59
